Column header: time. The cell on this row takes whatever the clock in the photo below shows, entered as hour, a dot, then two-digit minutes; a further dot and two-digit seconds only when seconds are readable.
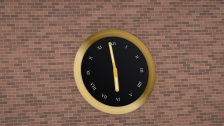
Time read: 5.59
